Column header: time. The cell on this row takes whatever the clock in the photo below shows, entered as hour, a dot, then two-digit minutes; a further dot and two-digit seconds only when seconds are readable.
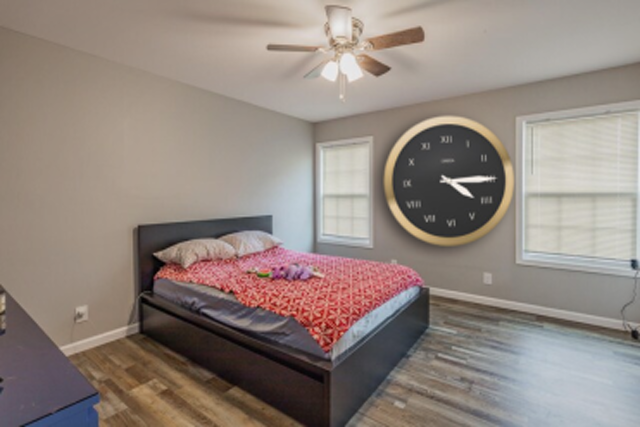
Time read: 4.15
